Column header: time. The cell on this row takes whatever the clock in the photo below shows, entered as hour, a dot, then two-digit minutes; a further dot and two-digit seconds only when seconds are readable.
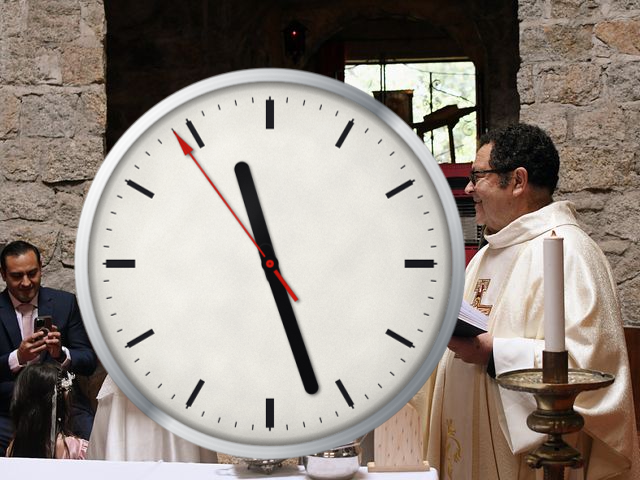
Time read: 11.26.54
